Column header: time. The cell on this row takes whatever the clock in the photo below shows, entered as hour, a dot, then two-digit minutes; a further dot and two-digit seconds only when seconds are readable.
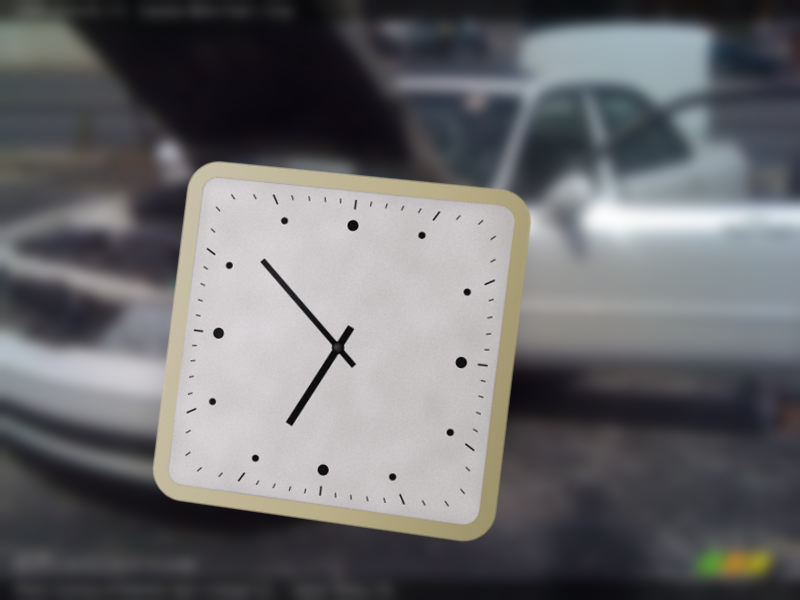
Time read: 6.52
